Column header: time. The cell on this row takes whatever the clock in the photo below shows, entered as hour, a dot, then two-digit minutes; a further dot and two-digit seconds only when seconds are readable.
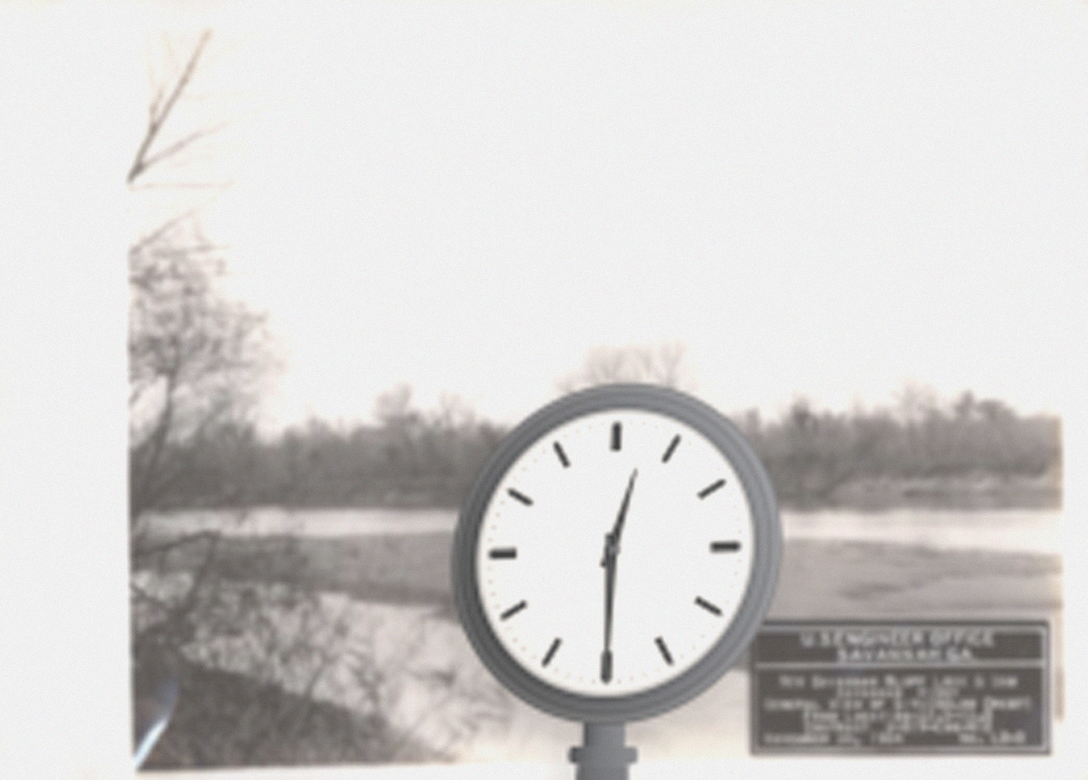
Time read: 12.30
